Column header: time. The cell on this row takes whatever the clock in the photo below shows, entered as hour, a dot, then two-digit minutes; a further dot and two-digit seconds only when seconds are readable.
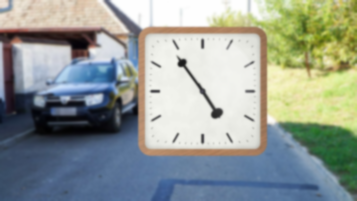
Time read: 4.54
